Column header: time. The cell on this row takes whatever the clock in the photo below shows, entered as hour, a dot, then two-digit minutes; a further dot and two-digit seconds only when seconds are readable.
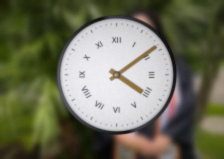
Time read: 4.09
